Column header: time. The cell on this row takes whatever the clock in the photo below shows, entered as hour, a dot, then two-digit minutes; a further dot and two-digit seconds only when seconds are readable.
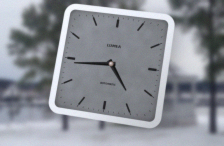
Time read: 4.44
